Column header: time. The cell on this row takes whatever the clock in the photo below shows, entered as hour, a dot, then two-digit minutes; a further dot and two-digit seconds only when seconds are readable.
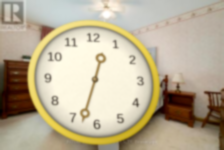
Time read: 12.33
